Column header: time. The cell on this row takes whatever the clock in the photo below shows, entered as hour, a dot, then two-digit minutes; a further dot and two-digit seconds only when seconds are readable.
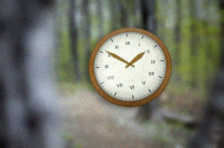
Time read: 1.51
